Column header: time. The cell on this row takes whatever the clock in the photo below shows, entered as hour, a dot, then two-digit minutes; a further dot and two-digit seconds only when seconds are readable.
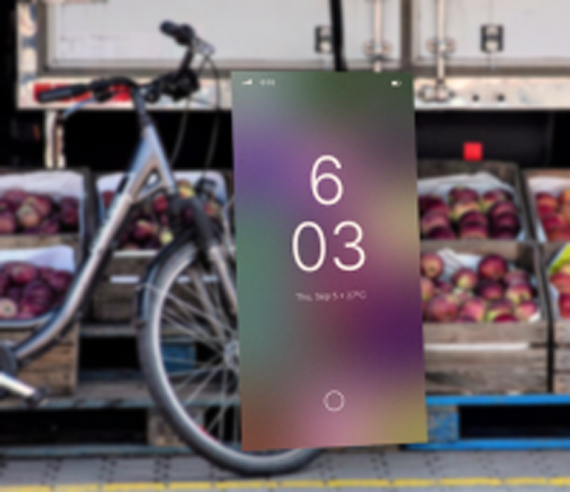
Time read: 6.03
